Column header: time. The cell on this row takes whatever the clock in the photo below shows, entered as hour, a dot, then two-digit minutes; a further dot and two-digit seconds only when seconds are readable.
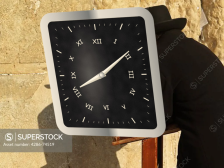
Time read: 8.09
